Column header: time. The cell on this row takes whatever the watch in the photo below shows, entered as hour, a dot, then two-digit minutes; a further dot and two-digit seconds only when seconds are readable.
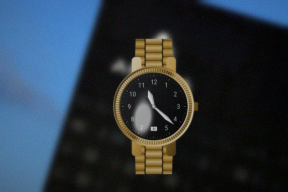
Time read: 11.22
